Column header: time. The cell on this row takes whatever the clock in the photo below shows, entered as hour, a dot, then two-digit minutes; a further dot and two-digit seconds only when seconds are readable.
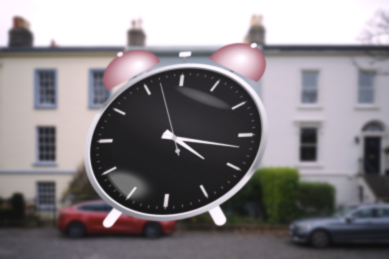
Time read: 4.16.57
